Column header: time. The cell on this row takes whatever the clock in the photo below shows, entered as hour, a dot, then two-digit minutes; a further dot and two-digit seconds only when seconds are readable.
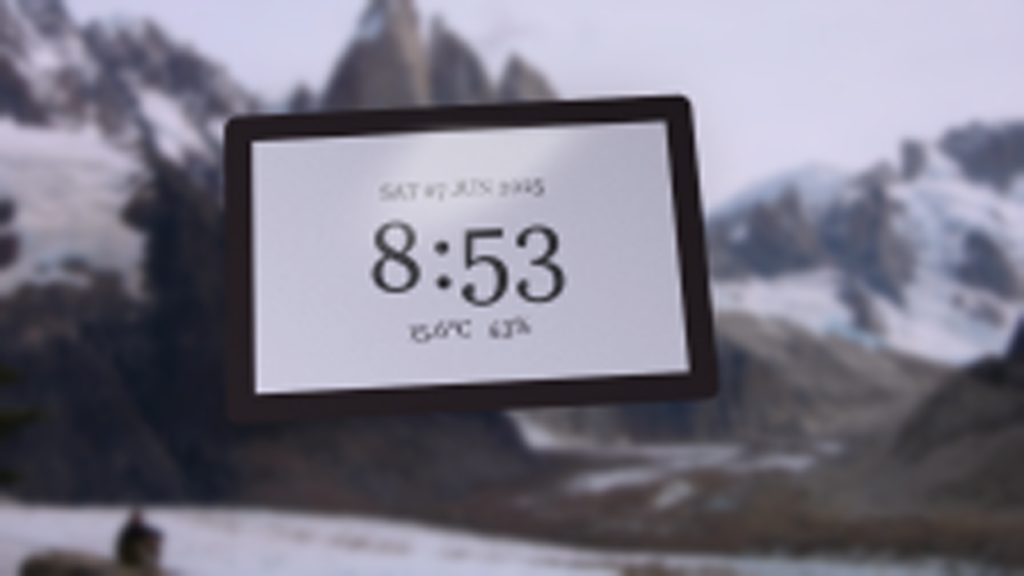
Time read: 8.53
